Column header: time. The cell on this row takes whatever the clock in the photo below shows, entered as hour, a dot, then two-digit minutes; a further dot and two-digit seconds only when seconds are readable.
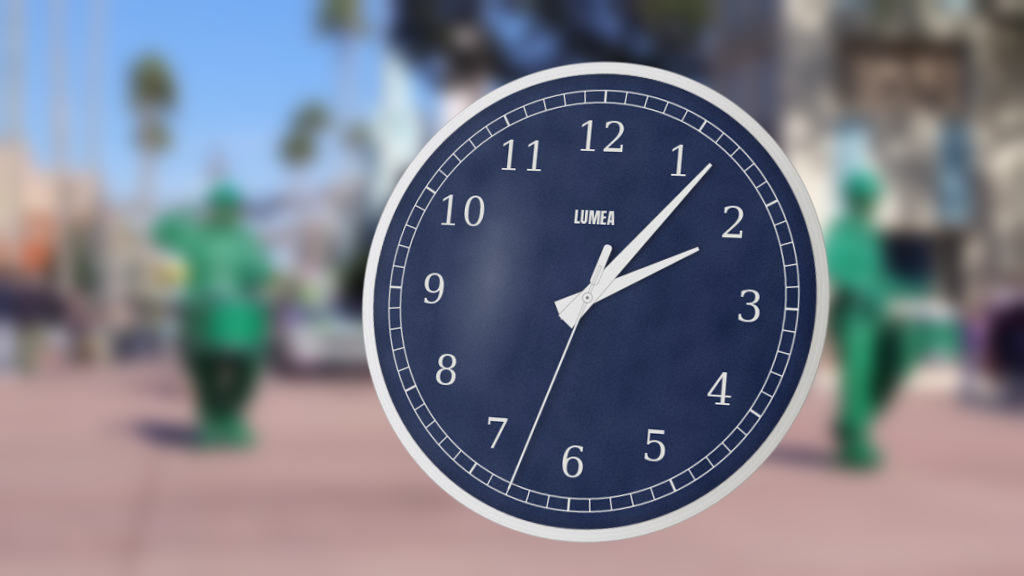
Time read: 2.06.33
